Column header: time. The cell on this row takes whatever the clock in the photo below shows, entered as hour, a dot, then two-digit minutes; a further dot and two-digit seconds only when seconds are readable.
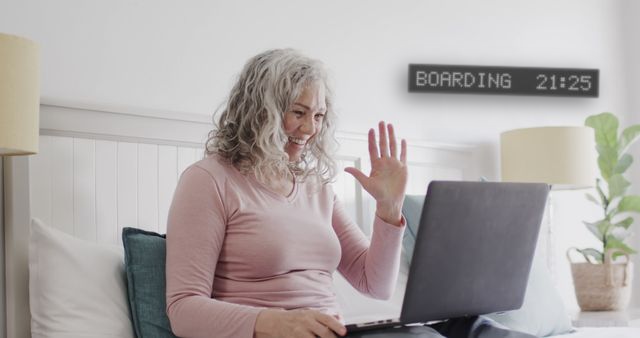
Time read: 21.25
